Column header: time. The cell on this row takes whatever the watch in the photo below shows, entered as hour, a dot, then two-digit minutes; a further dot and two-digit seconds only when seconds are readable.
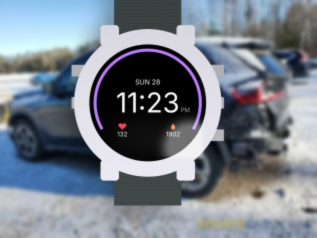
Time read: 11.23
